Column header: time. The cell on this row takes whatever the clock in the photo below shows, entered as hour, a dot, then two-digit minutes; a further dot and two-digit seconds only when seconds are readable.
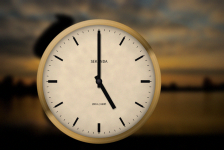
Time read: 5.00
